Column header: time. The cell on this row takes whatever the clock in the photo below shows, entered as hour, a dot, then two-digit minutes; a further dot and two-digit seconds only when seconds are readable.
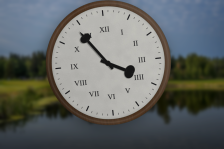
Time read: 3.54
